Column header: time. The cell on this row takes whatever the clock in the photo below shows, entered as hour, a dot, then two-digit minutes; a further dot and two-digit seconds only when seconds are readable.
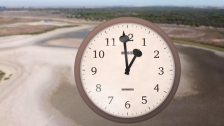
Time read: 12.59
